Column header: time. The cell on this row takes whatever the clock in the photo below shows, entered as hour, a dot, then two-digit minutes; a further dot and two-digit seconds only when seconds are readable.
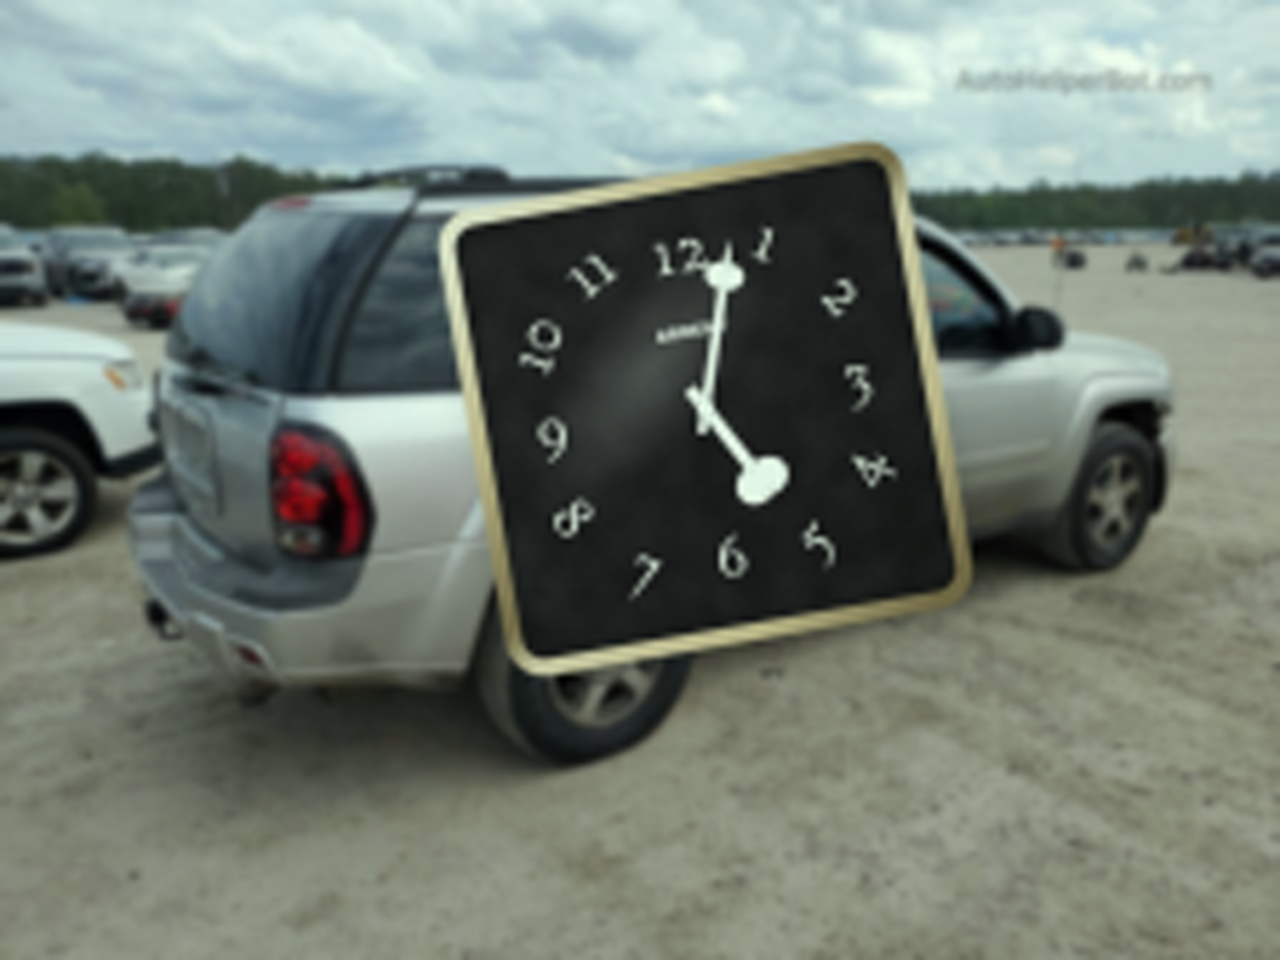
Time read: 5.03
